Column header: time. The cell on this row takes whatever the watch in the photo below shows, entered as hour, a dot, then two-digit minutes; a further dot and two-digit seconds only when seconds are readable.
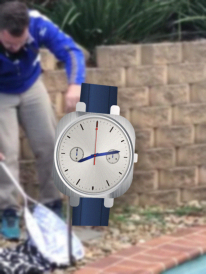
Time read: 8.13
